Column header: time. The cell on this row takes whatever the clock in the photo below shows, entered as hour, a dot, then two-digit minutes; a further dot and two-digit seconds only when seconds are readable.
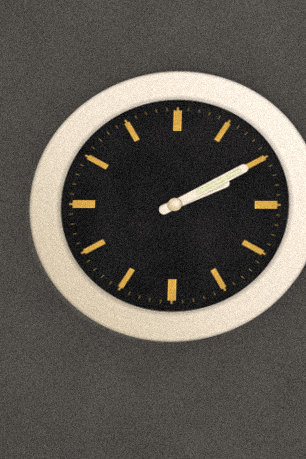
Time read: 2.10
